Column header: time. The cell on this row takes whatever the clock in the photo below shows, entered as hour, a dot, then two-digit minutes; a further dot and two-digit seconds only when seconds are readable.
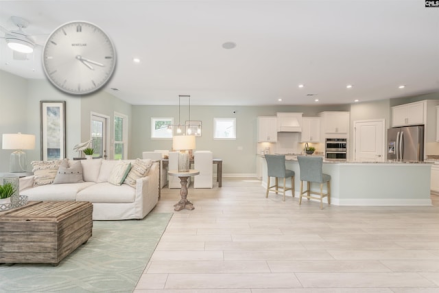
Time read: 4.18
